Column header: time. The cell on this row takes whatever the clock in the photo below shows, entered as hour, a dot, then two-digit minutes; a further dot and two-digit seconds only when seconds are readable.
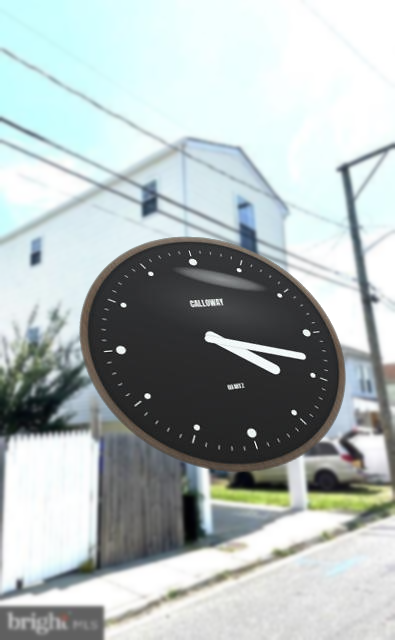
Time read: 4.18
